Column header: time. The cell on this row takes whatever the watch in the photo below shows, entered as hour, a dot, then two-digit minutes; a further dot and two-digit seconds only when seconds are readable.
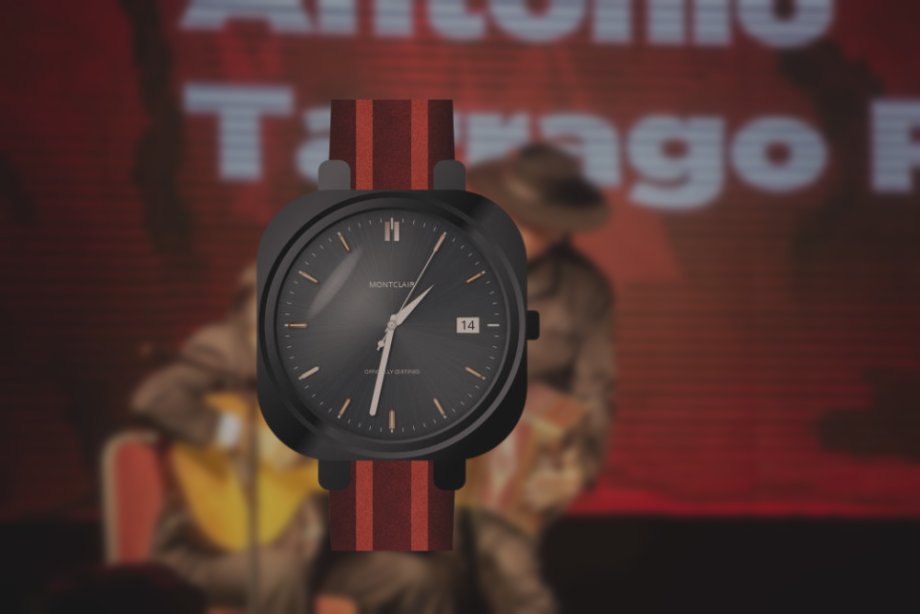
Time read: 1.32.05
